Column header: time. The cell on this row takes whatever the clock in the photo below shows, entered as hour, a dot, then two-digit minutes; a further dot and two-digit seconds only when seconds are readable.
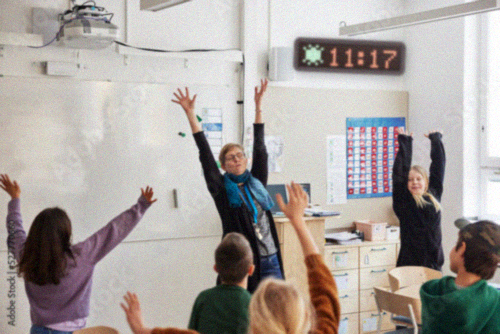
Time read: 11.17
